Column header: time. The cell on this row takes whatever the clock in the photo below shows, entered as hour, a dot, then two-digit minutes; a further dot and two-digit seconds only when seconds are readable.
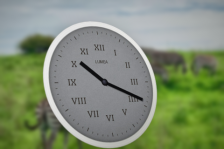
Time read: 10.19
